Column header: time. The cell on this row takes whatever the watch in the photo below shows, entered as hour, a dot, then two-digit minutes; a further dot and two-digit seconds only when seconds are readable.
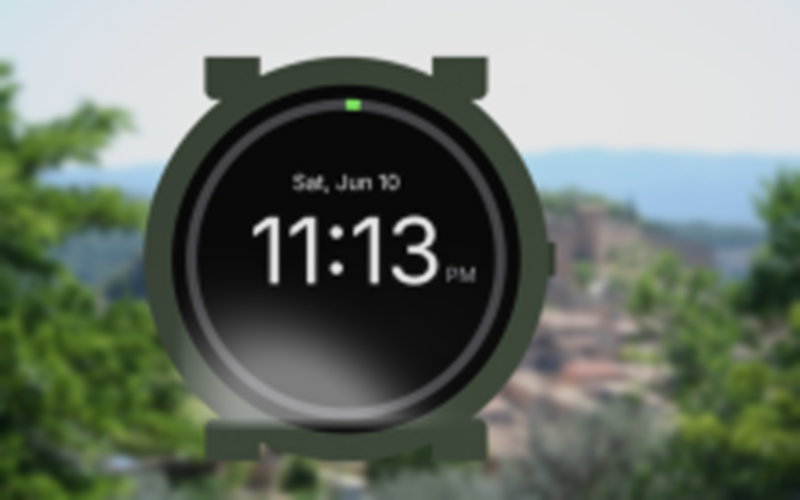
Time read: 11.13
